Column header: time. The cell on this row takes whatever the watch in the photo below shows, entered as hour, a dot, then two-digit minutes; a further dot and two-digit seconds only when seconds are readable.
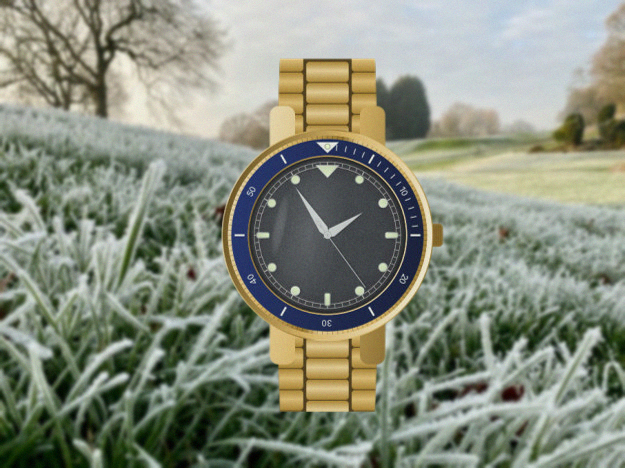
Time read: 1.54.24
